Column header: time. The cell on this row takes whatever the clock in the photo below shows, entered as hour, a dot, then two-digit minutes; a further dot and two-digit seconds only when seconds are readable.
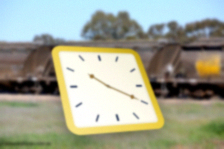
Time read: 10.20
